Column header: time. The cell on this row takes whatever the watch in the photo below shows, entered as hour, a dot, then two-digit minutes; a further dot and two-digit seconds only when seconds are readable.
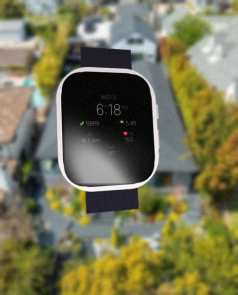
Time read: 6.18
